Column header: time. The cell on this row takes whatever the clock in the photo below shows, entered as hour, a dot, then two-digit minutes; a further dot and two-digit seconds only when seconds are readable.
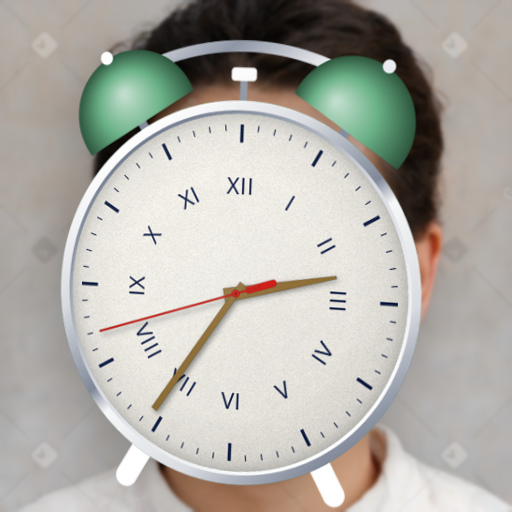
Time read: 2.35.42
